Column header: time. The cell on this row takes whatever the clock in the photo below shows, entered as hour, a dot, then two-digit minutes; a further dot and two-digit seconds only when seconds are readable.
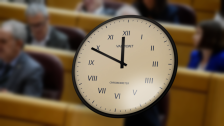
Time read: 11.49
